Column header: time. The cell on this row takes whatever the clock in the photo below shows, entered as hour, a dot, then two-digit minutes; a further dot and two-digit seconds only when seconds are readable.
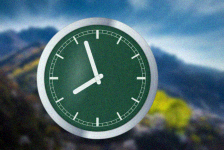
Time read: 7.57
